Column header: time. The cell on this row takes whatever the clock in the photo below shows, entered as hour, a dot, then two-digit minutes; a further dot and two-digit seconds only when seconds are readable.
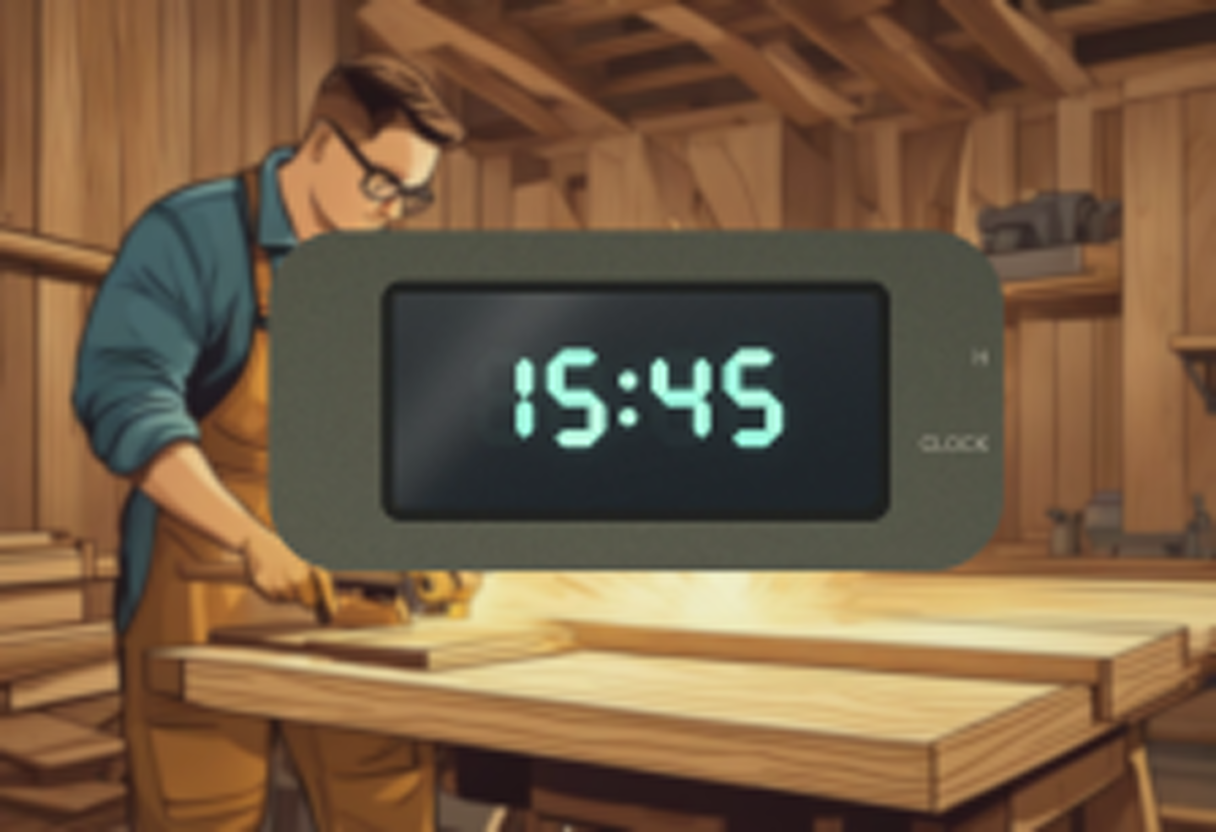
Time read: 15.45
